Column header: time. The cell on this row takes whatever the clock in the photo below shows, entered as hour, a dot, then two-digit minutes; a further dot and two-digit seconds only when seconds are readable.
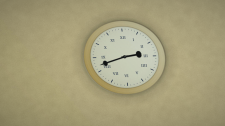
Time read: 2.42
